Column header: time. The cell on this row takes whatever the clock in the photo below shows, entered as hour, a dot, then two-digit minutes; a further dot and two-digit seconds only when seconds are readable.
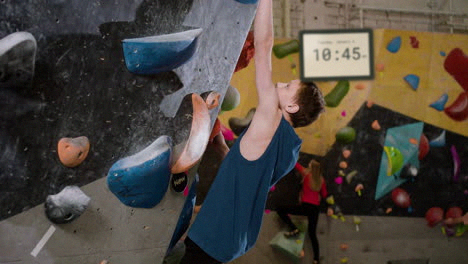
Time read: 10.45
